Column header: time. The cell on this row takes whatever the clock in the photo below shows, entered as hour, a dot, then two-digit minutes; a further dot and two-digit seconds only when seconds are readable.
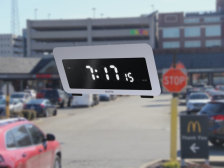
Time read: 7.17.15
